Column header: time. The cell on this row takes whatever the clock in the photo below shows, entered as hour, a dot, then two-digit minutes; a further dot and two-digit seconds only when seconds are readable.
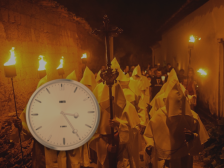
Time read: 3.25
